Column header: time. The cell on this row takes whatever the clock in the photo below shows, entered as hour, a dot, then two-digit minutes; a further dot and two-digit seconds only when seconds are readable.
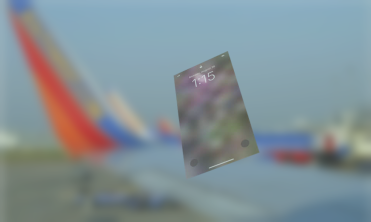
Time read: 1.15
